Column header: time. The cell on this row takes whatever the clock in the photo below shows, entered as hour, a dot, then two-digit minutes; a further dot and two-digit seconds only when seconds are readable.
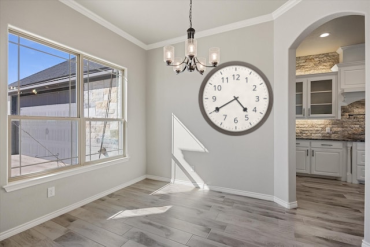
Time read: 4.40
